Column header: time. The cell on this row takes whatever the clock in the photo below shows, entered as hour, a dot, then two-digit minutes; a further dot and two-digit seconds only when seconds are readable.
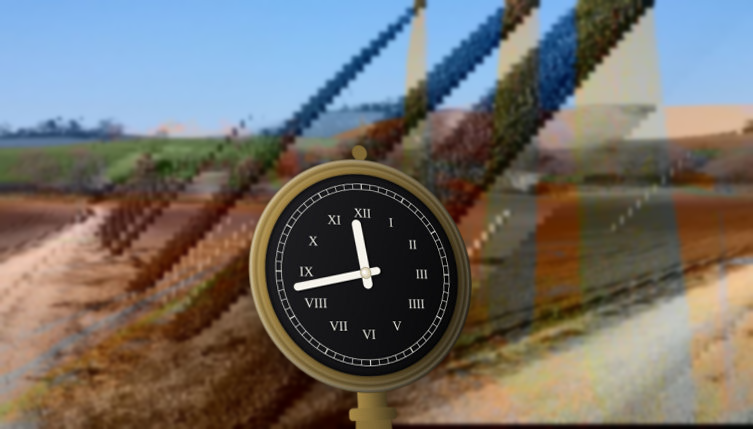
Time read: 11.43
